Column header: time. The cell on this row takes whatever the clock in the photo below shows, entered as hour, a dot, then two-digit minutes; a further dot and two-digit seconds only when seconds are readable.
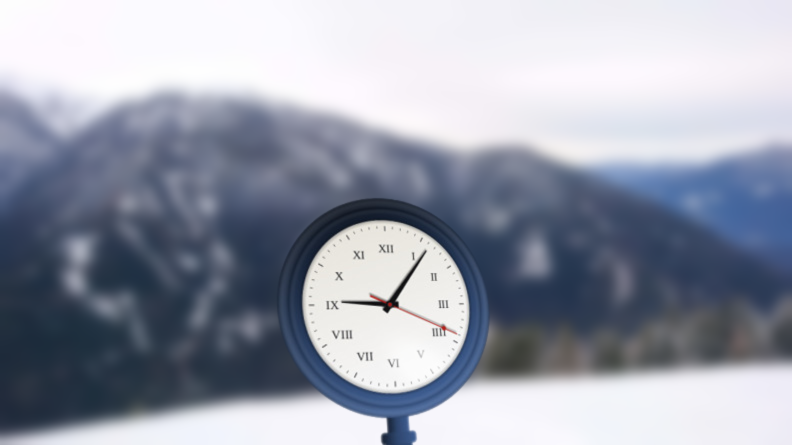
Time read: 9.06.19
